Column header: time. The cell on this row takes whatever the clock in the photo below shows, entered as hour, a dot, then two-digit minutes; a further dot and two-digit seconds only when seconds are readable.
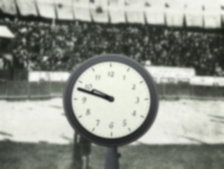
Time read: 9.48
